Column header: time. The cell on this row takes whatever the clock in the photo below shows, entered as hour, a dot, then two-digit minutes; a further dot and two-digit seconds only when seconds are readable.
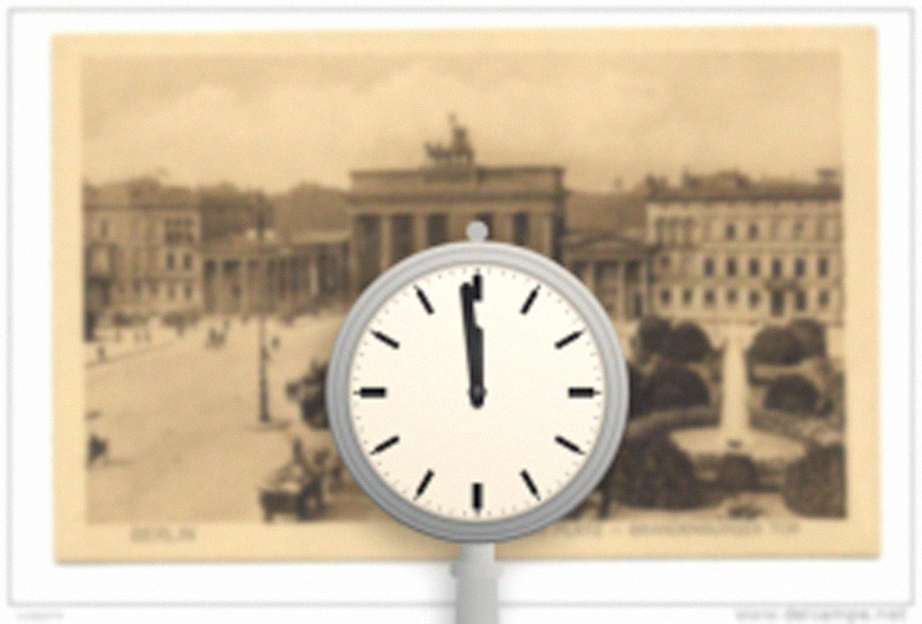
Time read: 11.59
